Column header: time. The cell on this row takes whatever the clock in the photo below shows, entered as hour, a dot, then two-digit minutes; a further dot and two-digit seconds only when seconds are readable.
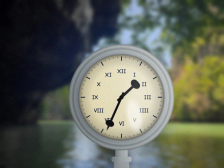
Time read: 1.34
